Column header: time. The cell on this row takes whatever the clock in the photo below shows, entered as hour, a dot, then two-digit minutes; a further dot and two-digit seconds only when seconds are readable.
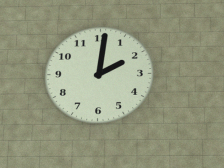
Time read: 2.01
